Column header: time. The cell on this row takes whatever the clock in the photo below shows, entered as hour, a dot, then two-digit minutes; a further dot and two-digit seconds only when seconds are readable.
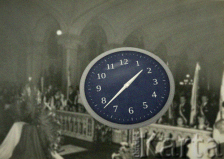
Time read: 1.38
